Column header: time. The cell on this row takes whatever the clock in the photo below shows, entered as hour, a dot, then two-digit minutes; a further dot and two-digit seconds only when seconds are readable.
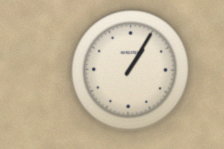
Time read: 1.05
